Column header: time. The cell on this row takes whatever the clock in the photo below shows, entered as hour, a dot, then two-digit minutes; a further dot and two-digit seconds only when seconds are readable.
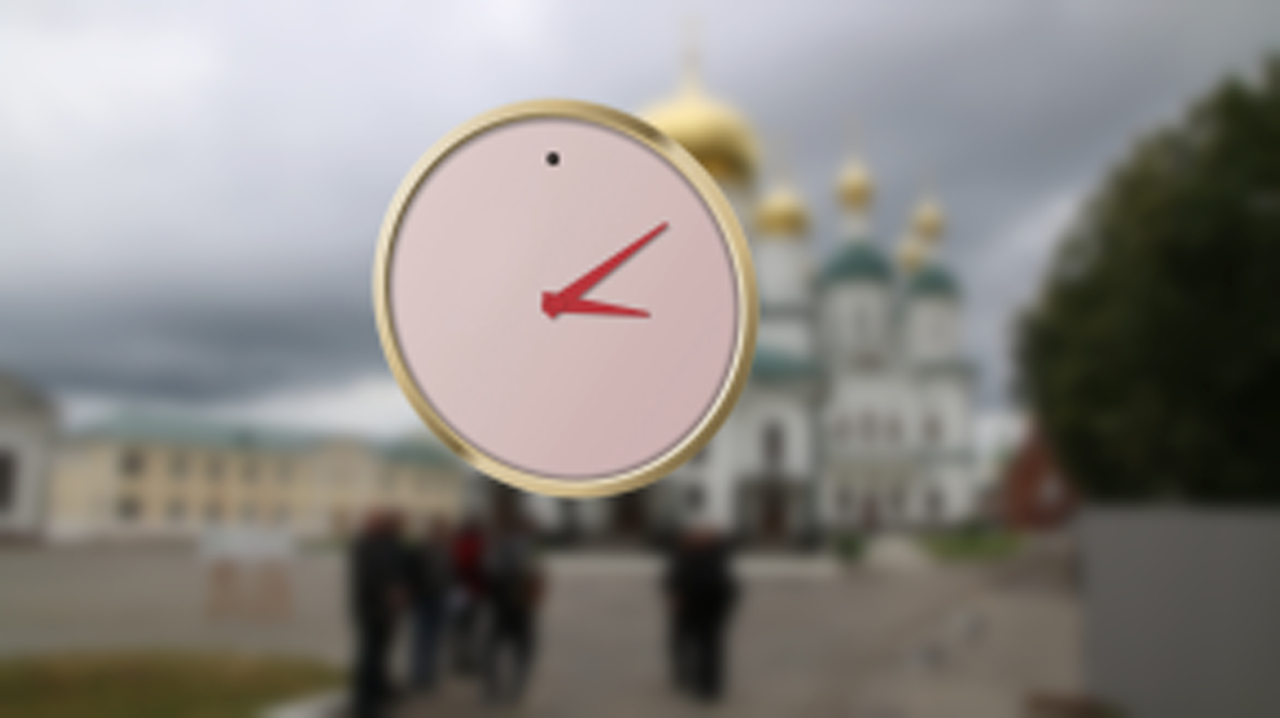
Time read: 3.09
